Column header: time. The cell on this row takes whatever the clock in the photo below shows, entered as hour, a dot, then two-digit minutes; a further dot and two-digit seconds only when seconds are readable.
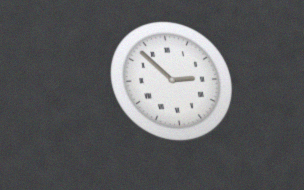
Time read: 2.53
